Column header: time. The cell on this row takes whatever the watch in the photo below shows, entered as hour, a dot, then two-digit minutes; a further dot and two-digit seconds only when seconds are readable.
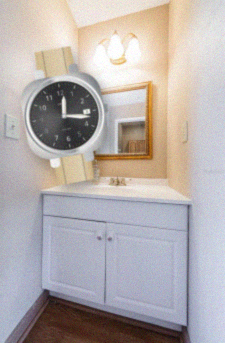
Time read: 12.17
